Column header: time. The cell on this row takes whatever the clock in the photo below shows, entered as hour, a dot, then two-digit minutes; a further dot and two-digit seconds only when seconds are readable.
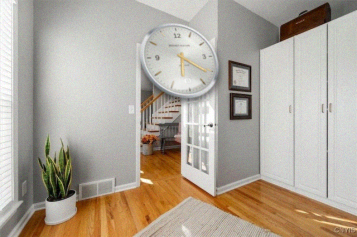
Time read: 6.21
